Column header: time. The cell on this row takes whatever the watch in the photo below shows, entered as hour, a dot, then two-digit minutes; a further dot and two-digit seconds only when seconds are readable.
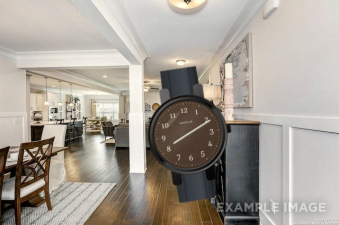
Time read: 8.11
